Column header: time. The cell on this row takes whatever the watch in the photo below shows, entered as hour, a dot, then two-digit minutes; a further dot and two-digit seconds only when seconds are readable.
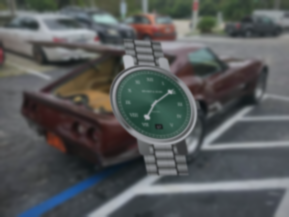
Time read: 7.09
